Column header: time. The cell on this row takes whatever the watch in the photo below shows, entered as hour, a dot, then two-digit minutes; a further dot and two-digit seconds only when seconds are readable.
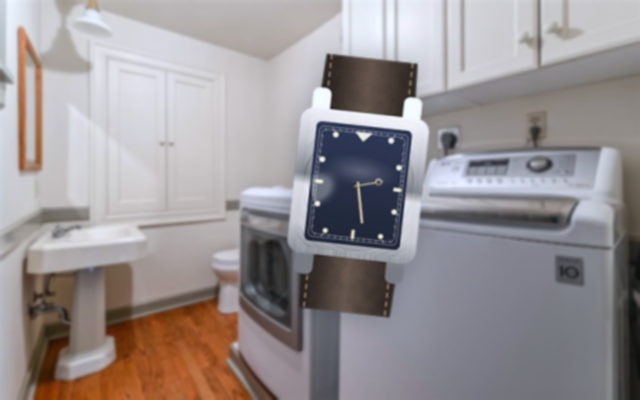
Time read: 2.28
